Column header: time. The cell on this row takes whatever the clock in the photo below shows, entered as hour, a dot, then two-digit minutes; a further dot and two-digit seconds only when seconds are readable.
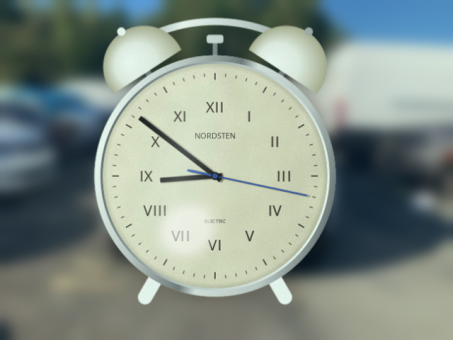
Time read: 8.51.17
